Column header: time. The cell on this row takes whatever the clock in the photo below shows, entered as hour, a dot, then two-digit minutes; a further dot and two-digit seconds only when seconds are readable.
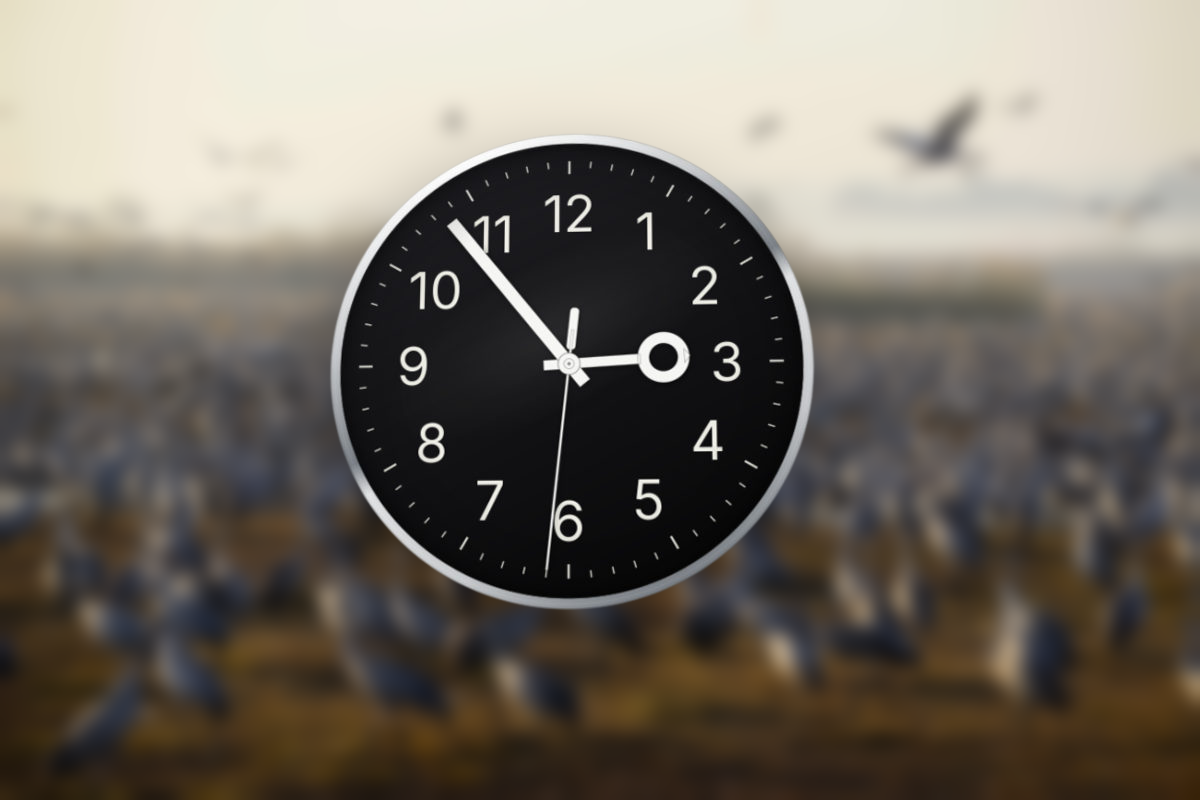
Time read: 2.53.31
